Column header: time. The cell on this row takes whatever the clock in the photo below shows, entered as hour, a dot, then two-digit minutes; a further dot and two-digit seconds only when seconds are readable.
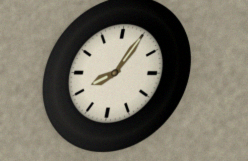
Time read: 8.05
